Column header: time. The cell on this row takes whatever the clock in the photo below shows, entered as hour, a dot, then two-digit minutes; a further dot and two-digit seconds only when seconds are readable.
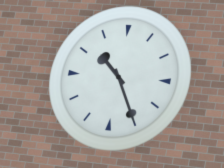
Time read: 10.25
